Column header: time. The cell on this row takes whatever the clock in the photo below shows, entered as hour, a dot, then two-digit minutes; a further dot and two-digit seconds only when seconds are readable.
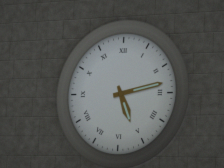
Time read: 5.13
